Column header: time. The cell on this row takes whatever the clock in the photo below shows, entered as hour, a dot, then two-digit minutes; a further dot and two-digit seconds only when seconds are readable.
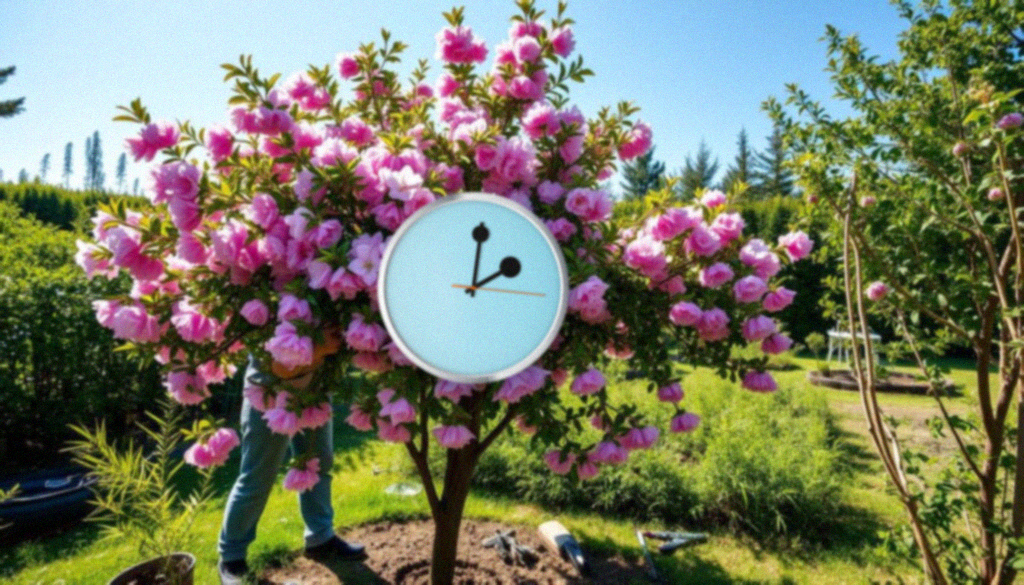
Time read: 2.01.16
